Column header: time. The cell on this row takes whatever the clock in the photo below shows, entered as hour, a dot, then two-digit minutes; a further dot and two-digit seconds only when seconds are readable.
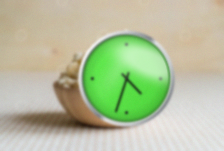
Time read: 4.33
